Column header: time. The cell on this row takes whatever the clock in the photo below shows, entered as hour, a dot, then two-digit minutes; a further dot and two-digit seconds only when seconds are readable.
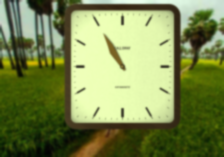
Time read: 10.55
